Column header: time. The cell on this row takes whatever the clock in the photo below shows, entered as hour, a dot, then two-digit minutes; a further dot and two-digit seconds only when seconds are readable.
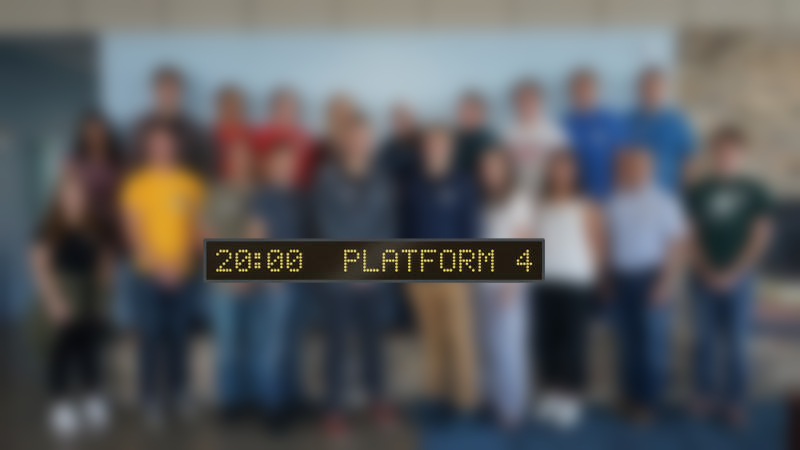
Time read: 20.00
